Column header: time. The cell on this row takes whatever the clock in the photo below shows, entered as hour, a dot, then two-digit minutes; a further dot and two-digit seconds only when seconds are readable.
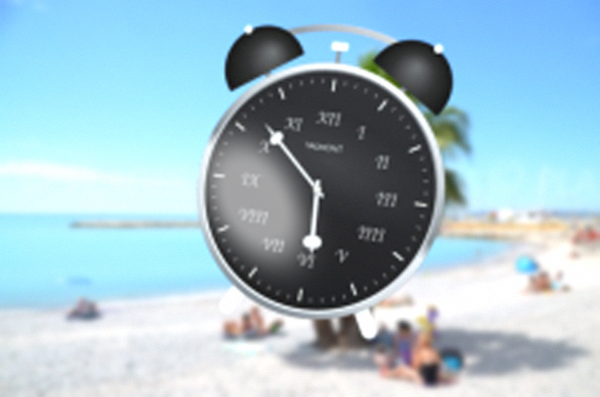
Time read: 5.52
